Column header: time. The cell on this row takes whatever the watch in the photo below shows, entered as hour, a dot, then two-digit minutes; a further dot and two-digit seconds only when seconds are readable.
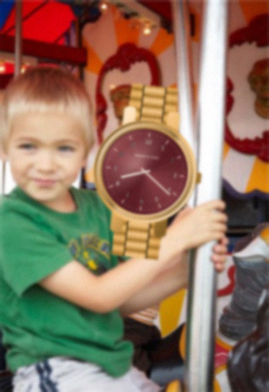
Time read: 8.21
